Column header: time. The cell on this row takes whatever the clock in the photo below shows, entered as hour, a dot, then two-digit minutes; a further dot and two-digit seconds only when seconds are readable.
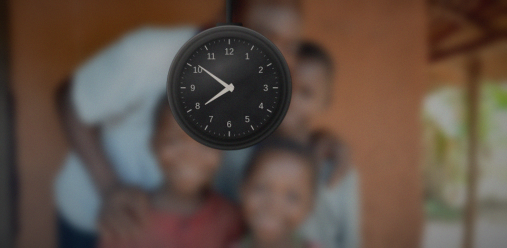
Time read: 7.51
